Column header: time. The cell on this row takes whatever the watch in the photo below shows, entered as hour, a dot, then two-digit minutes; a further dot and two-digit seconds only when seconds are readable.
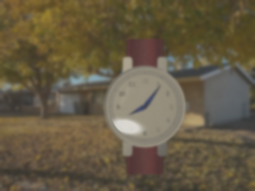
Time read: 8.06
